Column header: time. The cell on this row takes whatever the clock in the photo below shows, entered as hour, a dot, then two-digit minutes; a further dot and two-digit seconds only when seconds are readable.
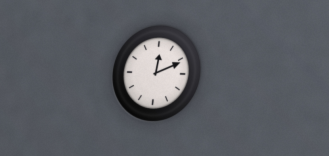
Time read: 12.11
